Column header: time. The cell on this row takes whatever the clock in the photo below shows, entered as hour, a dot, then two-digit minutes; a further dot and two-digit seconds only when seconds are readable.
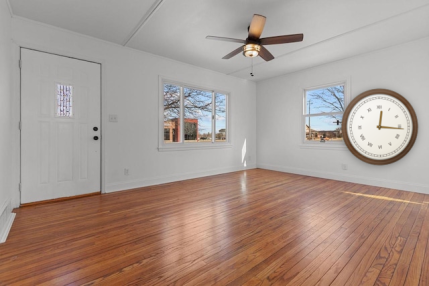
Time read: 12.16
